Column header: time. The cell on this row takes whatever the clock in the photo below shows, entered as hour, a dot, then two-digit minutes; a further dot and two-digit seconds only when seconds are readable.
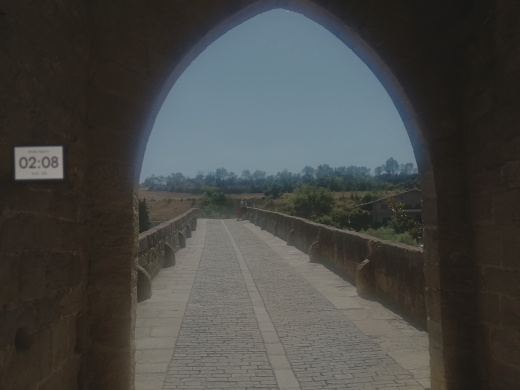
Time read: 2.08
